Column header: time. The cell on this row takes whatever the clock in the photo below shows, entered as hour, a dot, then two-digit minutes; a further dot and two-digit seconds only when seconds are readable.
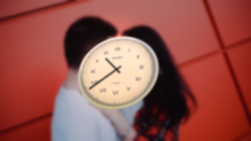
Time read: 10.39
